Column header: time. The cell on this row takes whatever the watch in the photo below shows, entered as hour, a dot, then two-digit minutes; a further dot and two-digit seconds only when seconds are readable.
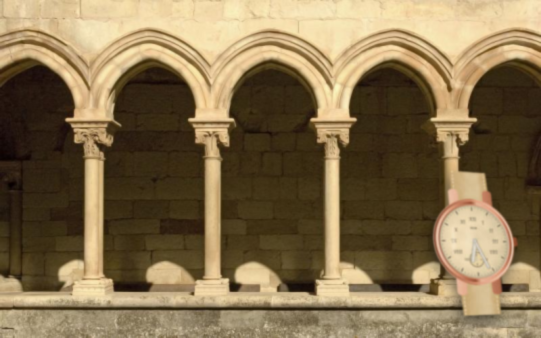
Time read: 6.26
